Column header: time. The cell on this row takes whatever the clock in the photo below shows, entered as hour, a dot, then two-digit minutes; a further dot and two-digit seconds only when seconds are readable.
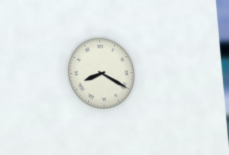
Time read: 8.20
